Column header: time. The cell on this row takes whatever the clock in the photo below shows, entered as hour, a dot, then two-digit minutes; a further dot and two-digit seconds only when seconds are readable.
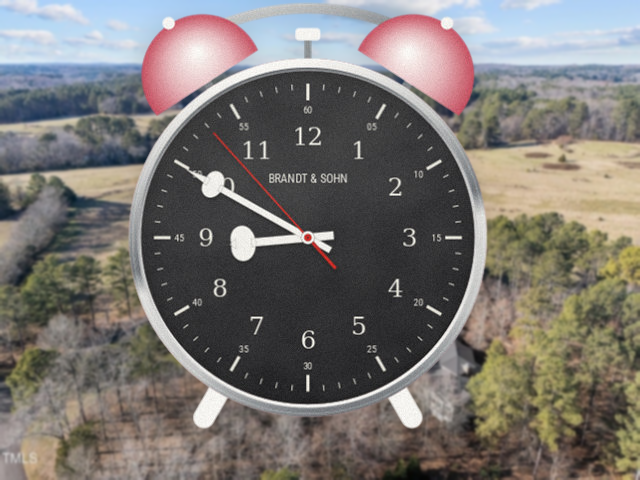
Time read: 8.49.53
